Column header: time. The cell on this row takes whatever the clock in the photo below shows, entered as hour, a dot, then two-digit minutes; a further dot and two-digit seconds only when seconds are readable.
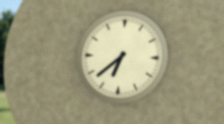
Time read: 6.38
